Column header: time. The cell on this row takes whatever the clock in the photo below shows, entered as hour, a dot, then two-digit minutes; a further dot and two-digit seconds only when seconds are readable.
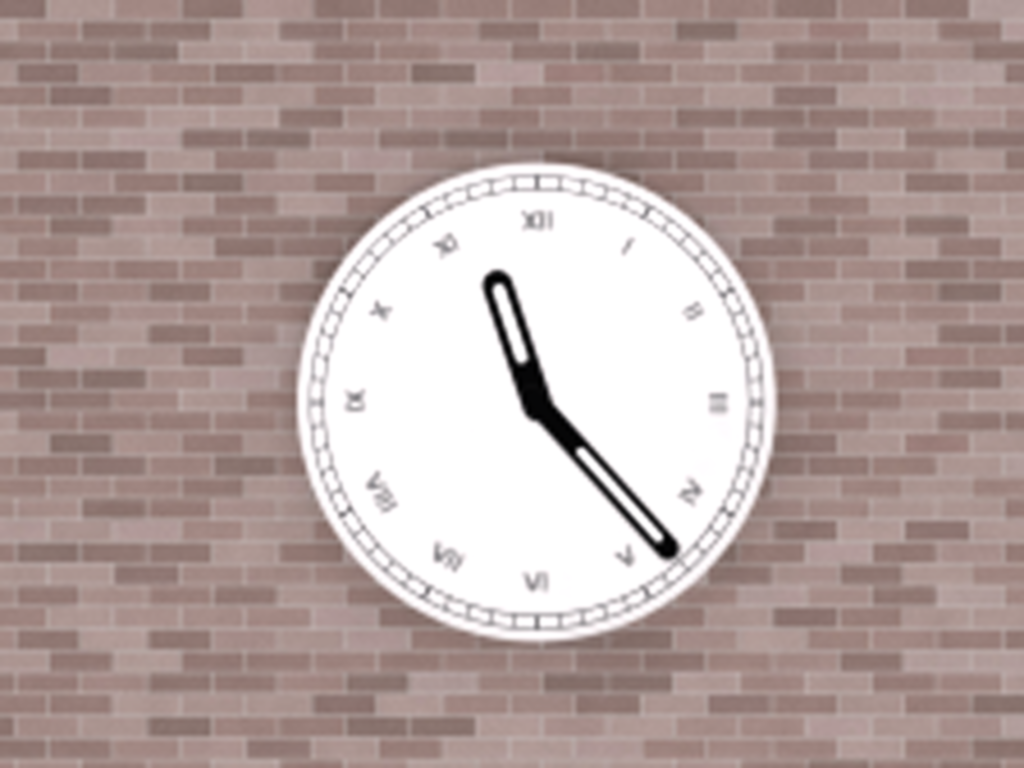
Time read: 11.23
